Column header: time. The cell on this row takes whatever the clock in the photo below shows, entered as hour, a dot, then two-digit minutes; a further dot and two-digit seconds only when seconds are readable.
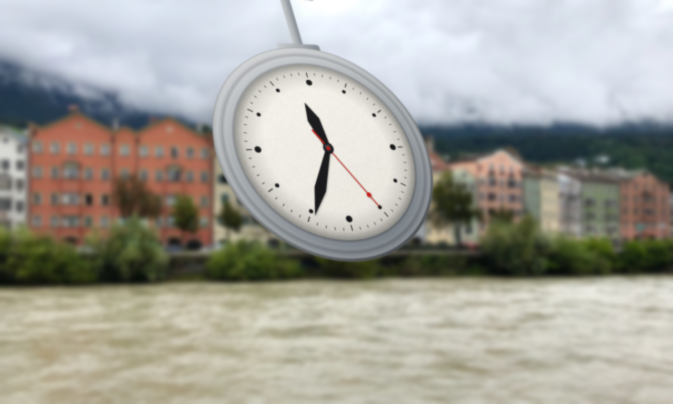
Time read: 11.34.25
